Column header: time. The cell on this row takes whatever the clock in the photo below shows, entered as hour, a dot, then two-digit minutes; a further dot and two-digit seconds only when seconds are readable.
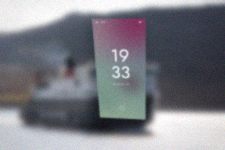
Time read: 19.33
